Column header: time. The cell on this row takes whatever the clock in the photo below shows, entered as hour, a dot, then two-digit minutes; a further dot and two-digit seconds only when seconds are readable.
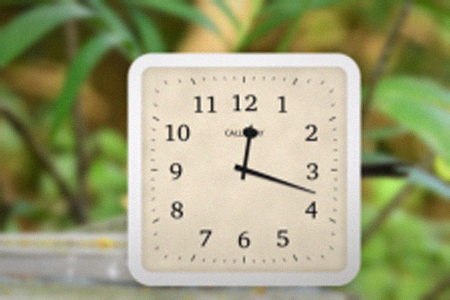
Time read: 12.18
